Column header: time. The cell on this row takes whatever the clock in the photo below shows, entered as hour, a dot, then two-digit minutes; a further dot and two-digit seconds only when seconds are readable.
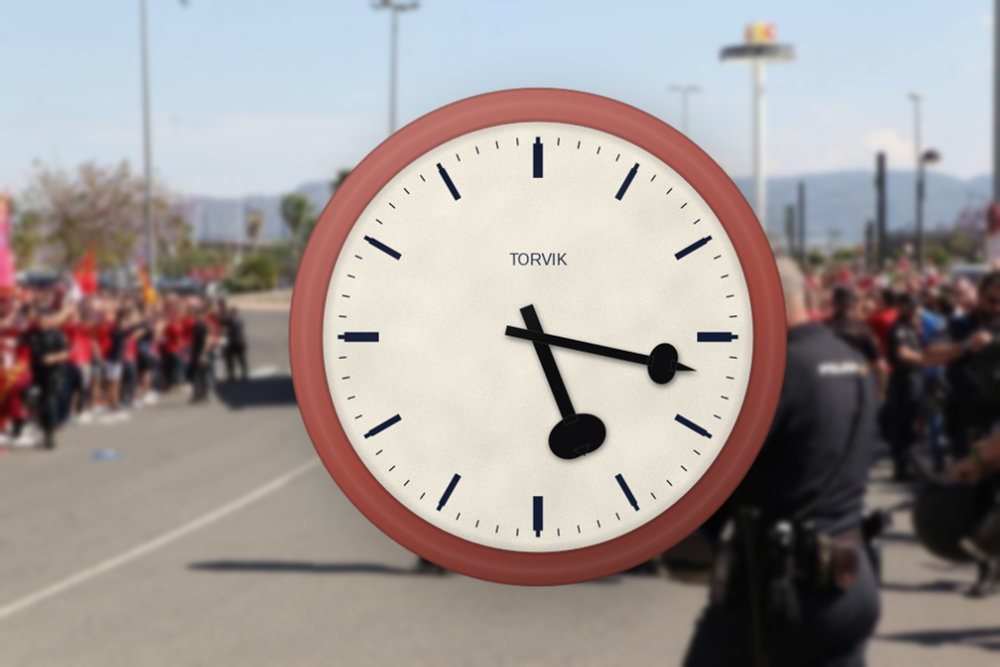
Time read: 5.17
